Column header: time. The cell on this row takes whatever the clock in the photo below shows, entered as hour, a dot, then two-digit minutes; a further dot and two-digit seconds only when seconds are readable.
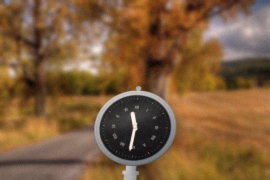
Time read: 11.31
